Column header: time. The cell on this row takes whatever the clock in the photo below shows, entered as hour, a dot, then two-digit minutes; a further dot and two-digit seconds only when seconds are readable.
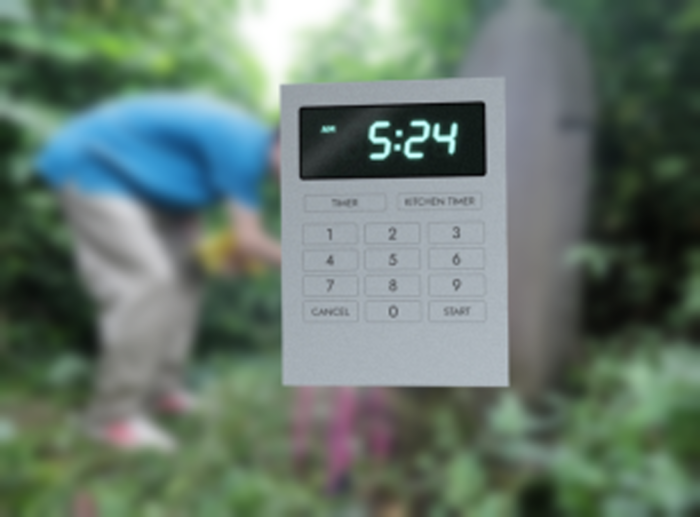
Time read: 5.24
